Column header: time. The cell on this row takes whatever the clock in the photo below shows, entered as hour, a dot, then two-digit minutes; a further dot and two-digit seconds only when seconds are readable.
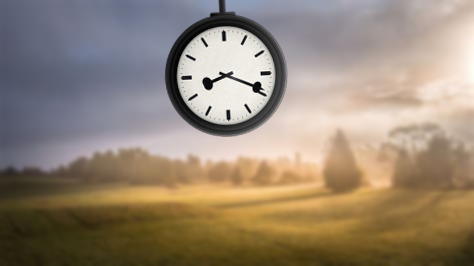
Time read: 8.19
